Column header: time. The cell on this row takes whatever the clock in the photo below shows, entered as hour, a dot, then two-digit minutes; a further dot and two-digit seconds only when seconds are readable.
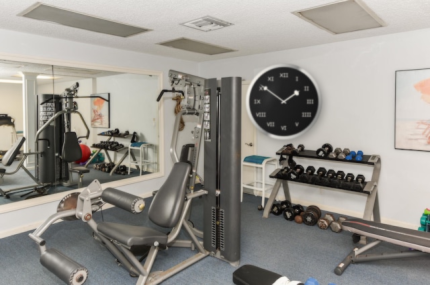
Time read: 1.51
